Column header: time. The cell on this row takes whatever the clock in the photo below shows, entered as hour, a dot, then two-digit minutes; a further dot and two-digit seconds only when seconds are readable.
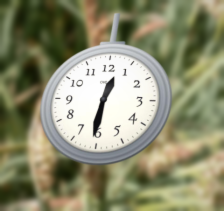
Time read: 12.31
